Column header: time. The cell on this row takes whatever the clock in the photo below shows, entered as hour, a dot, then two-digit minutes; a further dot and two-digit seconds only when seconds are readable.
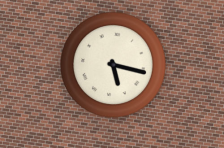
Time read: 5.16
